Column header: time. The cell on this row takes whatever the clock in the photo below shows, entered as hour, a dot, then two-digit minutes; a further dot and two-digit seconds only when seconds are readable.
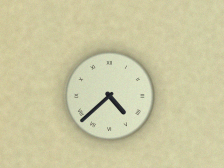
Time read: 4.38
